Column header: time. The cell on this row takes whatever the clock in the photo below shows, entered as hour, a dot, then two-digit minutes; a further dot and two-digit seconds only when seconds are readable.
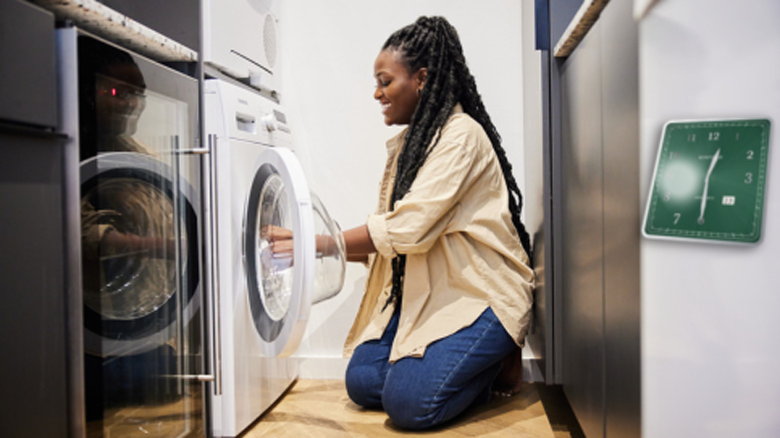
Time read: 12.30
